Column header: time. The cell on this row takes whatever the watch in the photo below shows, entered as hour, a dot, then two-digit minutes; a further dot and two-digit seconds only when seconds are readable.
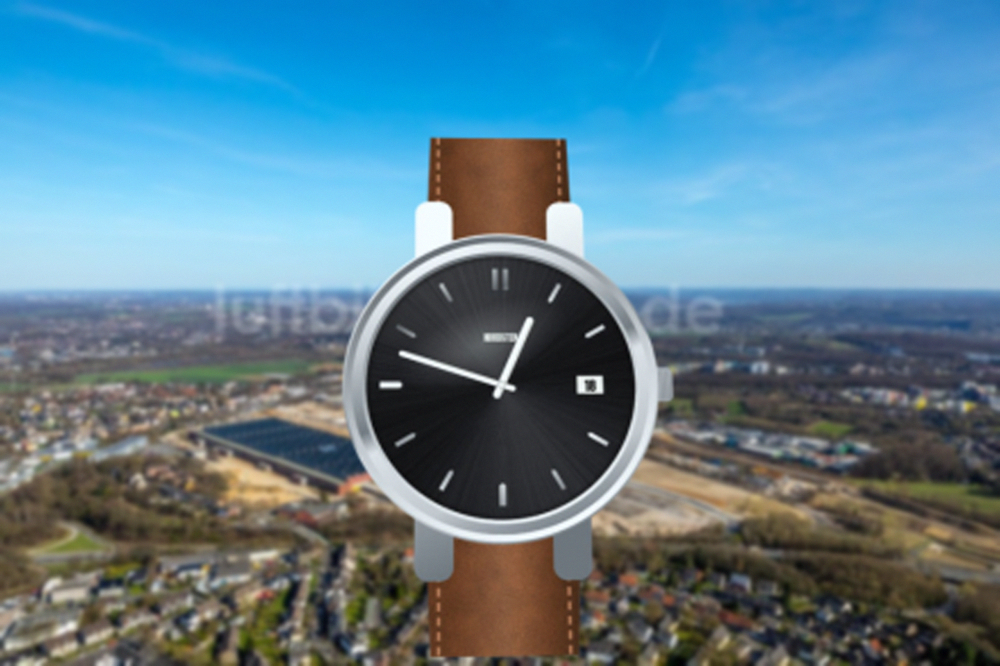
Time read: 12.48
